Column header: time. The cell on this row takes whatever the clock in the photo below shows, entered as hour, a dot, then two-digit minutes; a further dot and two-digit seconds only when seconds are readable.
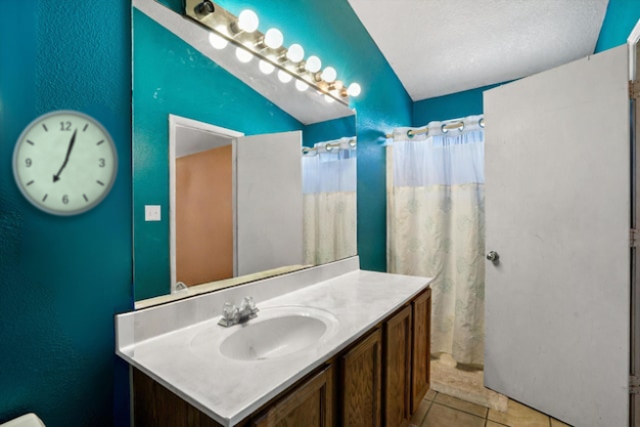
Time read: 7.03
